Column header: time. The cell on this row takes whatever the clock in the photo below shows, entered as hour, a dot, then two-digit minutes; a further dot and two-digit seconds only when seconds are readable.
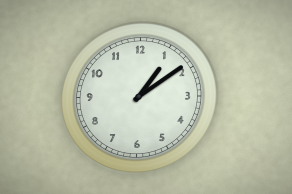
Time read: 1.09
